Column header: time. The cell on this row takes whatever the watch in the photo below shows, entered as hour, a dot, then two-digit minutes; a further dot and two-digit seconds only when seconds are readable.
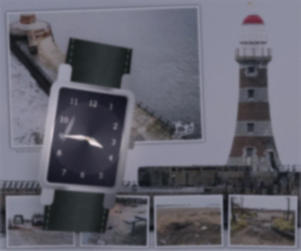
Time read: 3.45
